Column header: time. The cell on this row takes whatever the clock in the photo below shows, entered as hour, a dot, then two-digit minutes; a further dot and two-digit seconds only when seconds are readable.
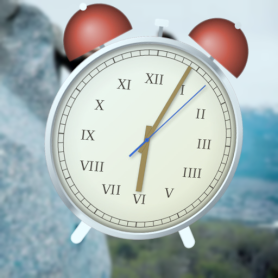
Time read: 6.04.07
